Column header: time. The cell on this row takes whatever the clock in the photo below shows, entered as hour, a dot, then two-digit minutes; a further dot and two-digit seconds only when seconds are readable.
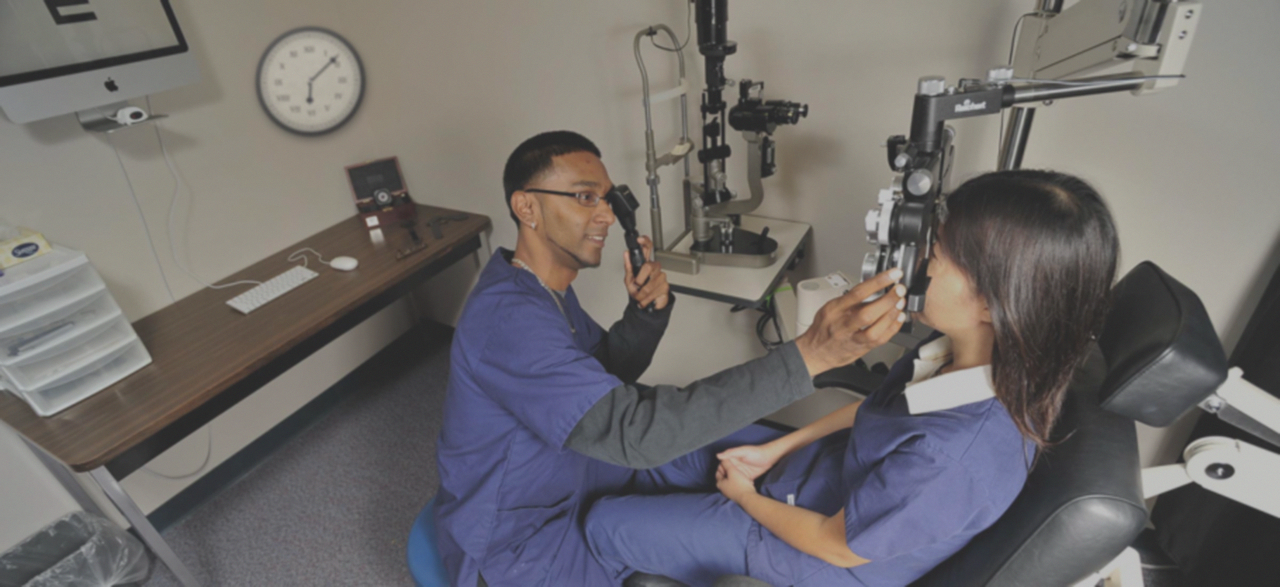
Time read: 6.08
